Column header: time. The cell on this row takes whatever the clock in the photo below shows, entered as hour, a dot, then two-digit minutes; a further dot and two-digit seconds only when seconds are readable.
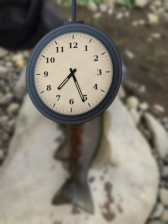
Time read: 7.26
